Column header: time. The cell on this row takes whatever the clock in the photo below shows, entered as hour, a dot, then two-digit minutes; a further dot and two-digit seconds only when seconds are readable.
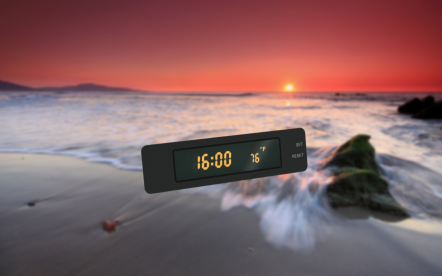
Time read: 16.00
